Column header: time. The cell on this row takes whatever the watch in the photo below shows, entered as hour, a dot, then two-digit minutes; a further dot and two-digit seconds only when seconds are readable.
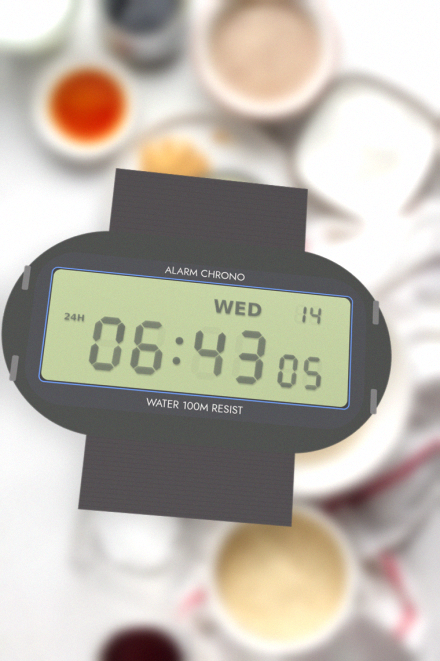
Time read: 6.43.05
